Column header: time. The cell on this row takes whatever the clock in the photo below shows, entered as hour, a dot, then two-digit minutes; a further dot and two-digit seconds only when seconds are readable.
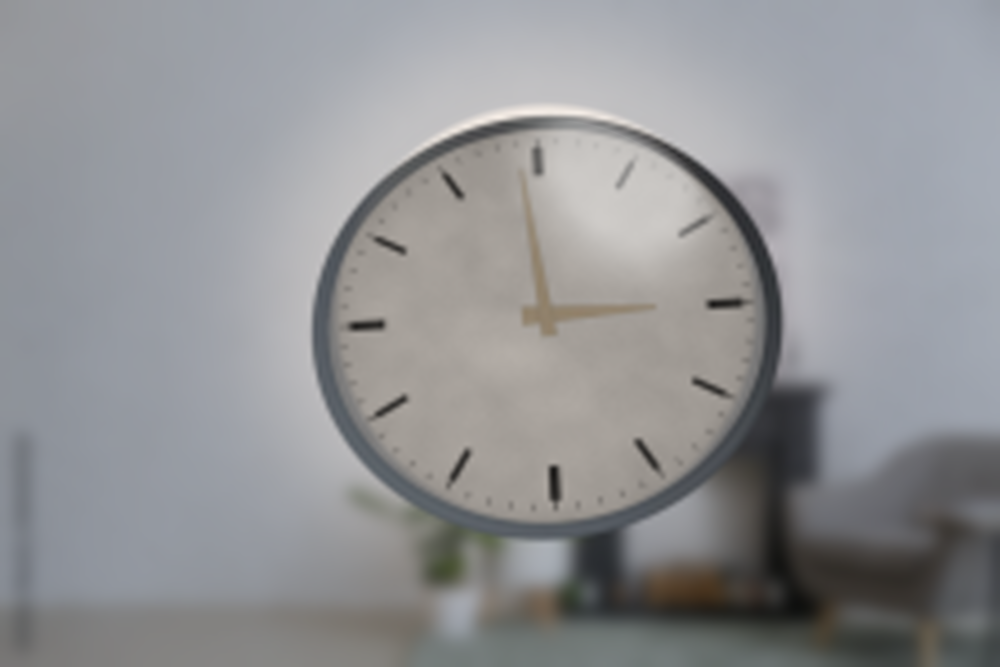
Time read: 2.59
